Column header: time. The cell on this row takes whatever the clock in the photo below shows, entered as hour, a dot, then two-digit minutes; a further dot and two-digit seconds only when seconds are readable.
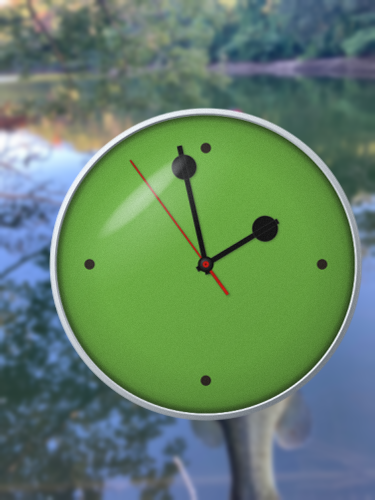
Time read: 1.57.54
